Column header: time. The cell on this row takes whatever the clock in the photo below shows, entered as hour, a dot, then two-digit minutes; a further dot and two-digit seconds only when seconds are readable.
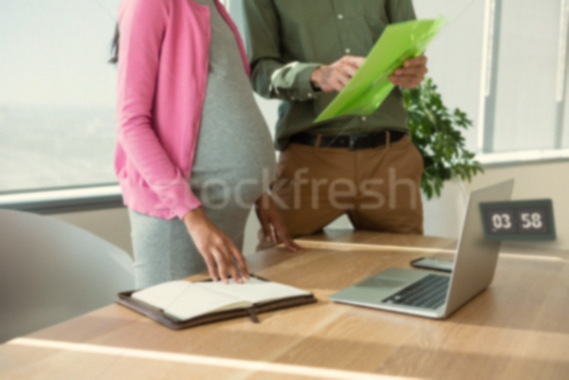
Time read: 3.58
